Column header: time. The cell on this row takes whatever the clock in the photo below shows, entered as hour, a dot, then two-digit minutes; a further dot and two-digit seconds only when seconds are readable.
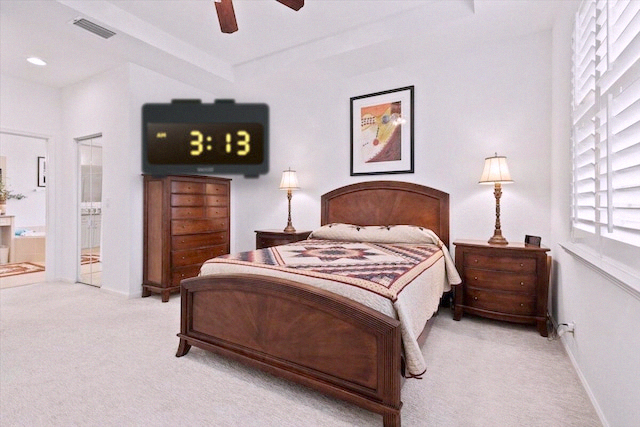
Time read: 3.13
